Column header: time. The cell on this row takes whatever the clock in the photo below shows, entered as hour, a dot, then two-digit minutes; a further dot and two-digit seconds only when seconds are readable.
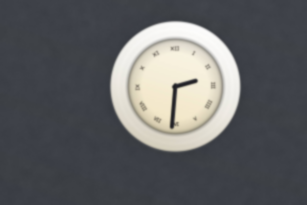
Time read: 2.31
